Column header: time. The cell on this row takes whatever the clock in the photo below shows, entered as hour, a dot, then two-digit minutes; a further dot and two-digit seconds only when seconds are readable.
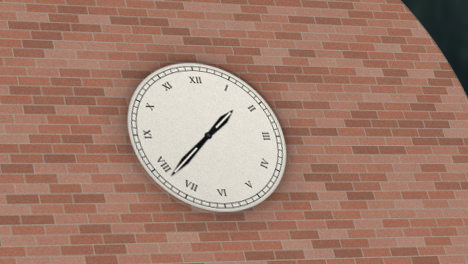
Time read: 1.38
